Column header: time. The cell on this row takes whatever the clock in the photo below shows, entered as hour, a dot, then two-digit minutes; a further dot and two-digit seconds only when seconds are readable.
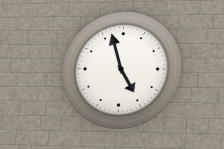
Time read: 4.57
